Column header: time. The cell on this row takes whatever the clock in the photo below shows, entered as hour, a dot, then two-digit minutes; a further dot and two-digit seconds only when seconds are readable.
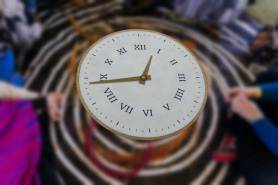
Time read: 12.44
